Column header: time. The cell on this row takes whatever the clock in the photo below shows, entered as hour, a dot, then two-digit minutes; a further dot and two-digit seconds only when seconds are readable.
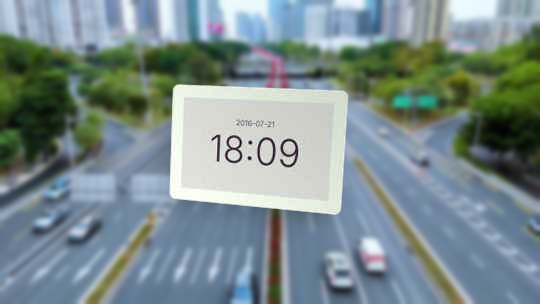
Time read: 18.09
